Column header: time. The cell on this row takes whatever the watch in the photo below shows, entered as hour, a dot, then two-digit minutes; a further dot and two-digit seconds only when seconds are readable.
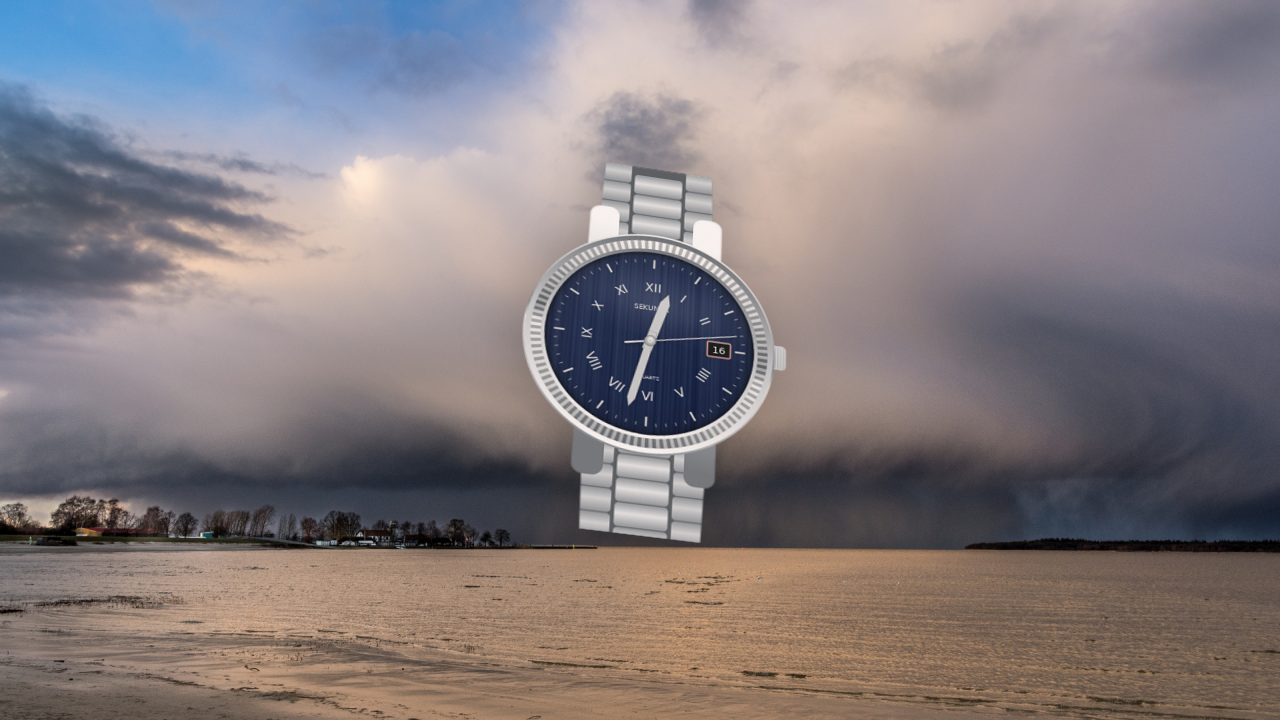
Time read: 12.32.13
